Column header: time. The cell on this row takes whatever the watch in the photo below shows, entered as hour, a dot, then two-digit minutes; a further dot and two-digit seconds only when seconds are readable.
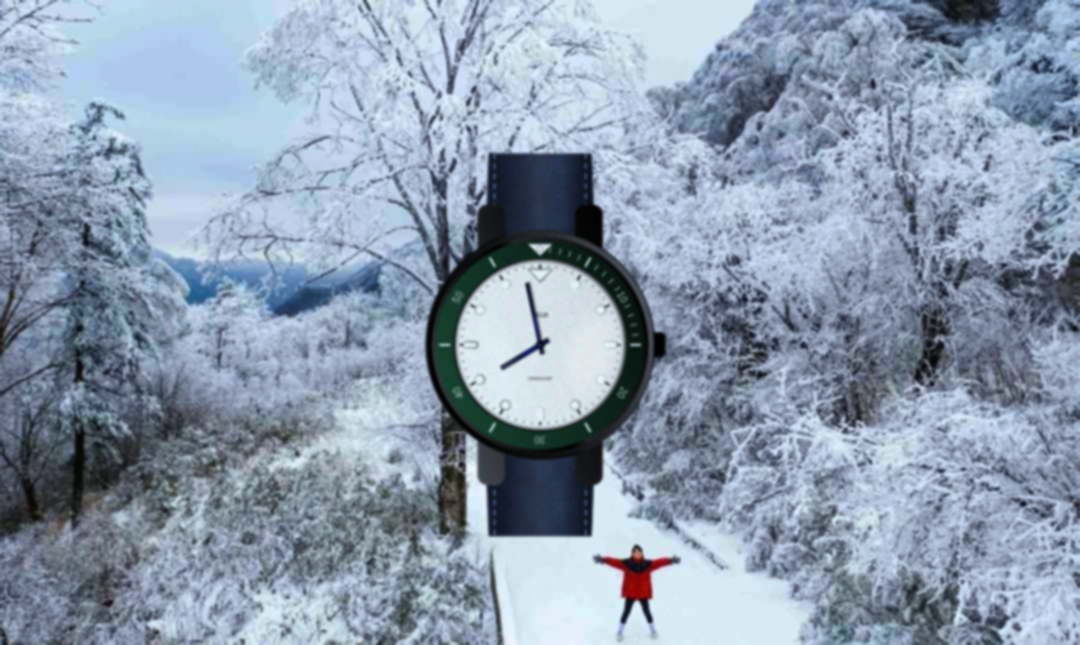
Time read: 7.58
